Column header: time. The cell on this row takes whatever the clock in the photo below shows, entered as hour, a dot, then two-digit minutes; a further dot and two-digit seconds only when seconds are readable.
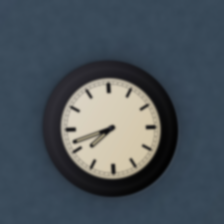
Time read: 7.42
